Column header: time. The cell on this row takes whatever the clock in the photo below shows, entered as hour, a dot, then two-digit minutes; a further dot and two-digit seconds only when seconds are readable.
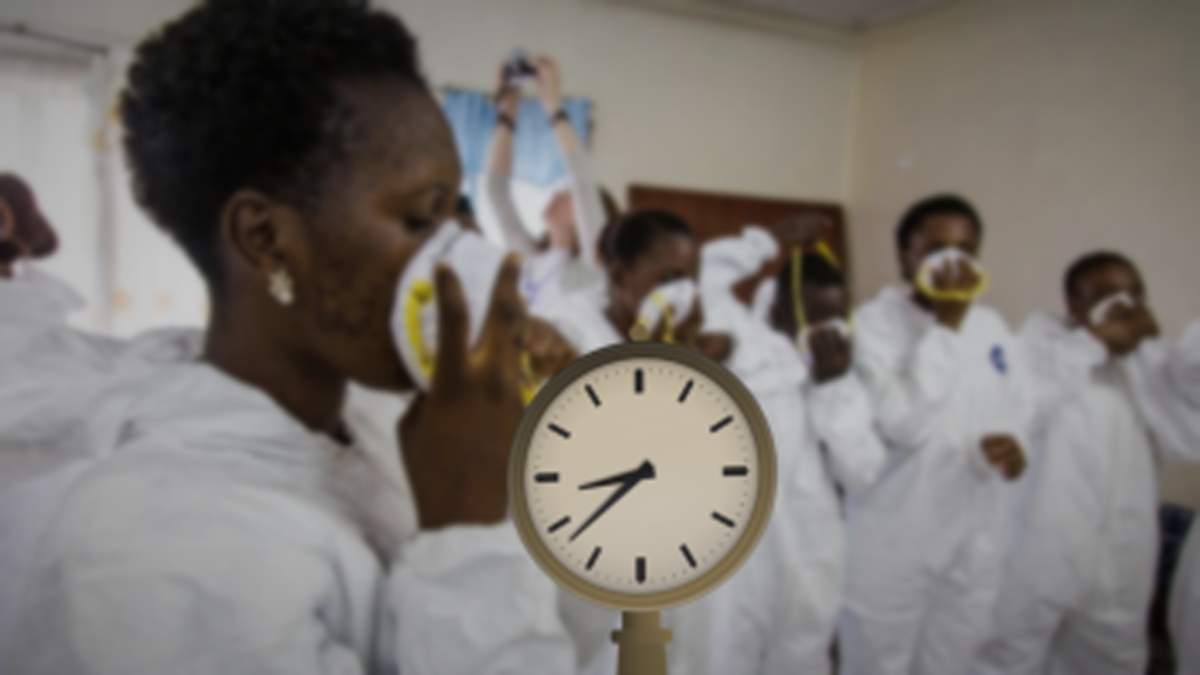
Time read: 8.38
